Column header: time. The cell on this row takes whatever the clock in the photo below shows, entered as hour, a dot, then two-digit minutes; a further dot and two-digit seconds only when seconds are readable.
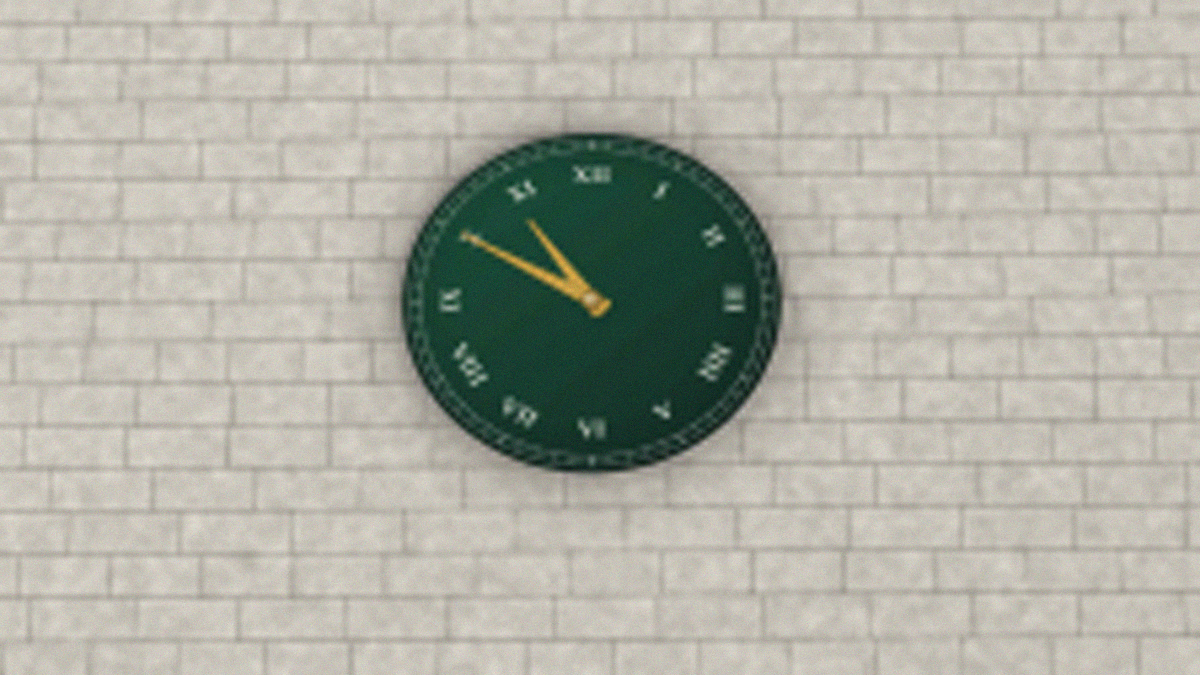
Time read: 10.50
